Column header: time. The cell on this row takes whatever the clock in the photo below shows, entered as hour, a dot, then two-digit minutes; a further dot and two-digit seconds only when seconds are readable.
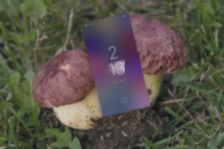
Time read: 2.13
